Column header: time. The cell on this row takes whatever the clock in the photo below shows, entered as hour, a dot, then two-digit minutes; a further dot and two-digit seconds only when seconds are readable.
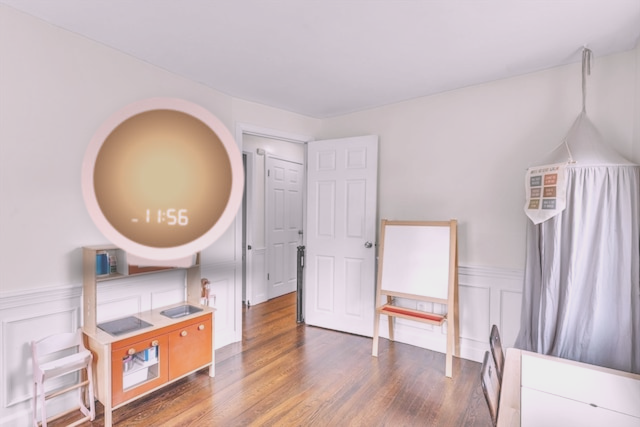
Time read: 11.56
